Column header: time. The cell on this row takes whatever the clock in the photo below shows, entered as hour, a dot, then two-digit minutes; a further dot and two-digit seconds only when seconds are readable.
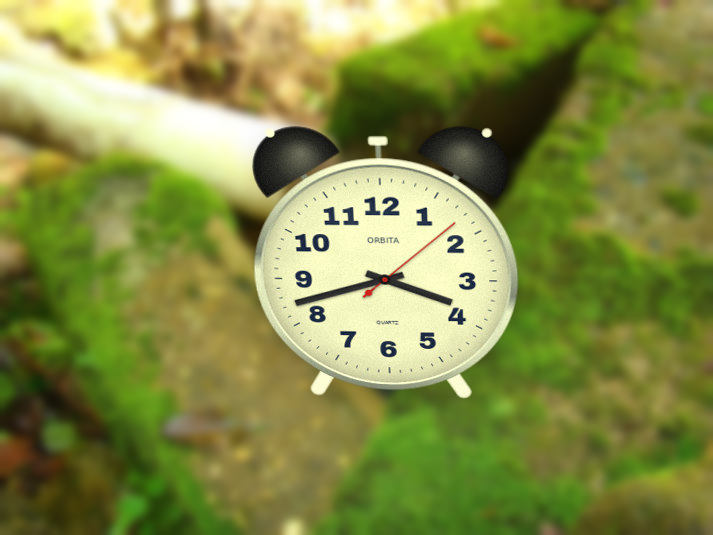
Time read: 3.42.08
